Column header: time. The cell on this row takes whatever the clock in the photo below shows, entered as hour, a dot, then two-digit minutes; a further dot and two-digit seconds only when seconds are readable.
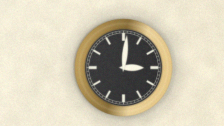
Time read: 3.01
